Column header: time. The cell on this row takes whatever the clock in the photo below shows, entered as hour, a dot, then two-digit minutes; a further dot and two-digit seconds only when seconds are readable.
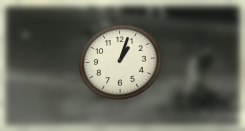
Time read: 1.03
